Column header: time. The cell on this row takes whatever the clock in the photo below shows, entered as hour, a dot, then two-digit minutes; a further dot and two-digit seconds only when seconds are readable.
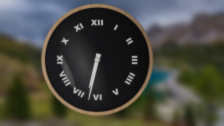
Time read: 6.32
